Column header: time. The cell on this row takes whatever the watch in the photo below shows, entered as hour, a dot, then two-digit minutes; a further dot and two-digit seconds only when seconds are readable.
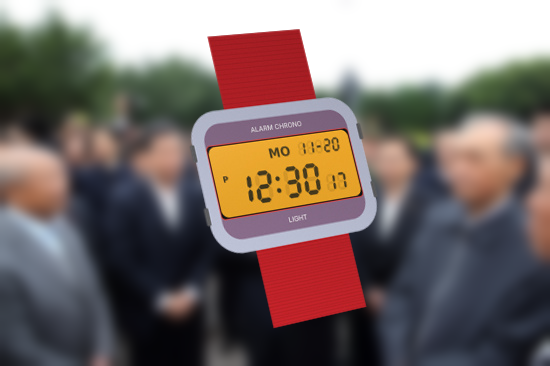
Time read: 12.30.17
